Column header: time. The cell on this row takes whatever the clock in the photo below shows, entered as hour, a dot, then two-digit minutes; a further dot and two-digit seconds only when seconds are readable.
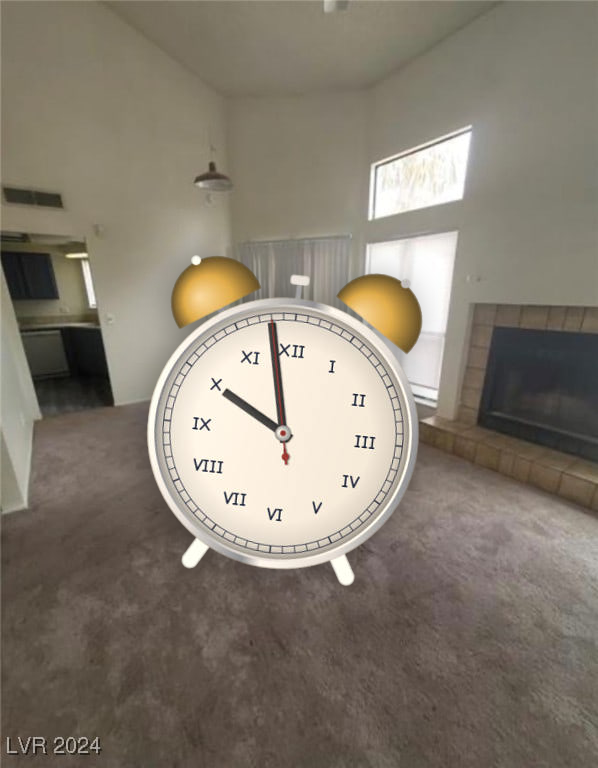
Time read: 9.57.58
